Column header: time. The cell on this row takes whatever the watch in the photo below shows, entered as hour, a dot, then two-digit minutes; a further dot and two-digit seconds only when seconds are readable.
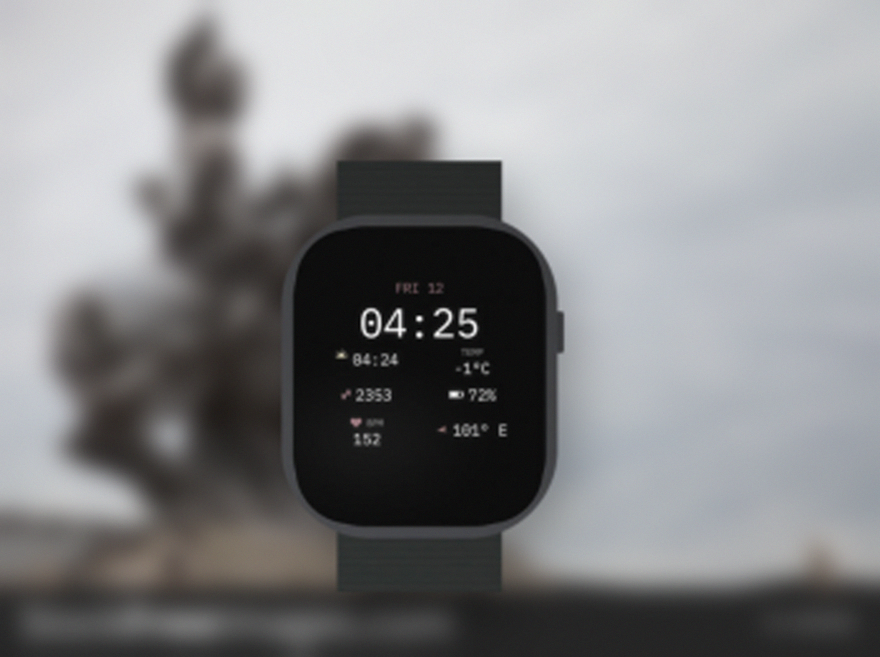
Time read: 4.25
